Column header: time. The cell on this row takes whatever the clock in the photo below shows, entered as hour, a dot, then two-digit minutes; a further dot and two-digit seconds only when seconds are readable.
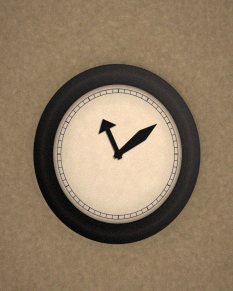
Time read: 11.09
